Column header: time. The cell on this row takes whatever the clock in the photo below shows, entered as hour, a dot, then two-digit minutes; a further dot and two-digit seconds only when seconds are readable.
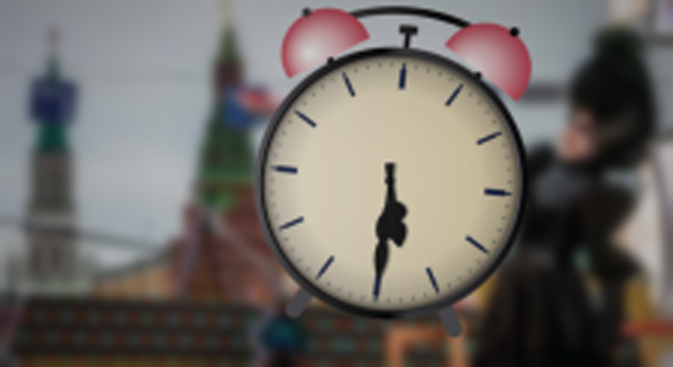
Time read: 5.30
